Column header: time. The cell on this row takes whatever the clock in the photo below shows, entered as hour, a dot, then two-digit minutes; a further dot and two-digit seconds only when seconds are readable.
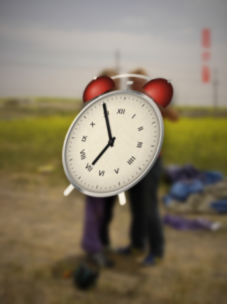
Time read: 6.55
